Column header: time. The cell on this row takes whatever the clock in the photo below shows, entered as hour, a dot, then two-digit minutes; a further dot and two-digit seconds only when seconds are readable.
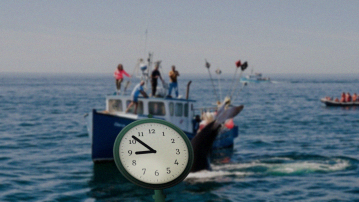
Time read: 8.52
